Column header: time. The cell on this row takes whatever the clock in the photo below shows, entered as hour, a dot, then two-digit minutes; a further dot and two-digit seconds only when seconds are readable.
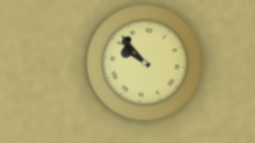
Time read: 9.52
